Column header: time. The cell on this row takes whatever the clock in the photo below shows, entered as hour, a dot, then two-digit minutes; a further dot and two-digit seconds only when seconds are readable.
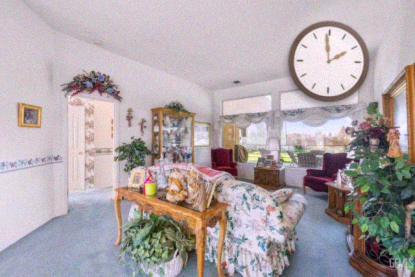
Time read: 1.59
